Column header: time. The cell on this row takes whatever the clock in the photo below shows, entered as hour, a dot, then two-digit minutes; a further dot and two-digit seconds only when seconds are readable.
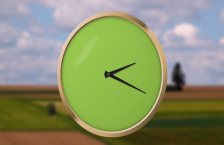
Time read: 2.19
